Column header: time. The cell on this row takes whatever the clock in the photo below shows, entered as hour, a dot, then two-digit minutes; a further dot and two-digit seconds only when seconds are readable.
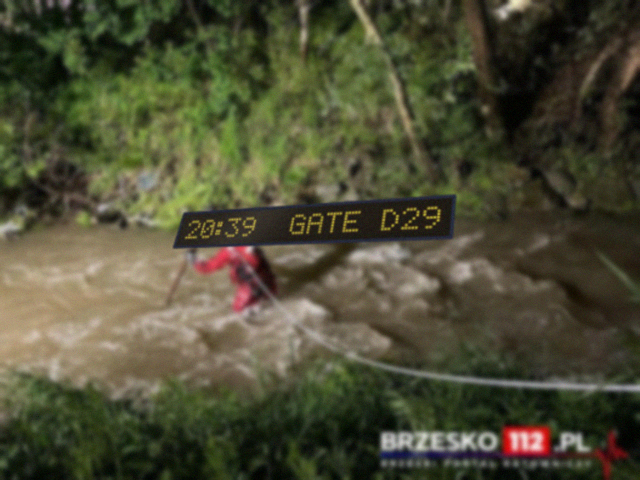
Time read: 20.39
